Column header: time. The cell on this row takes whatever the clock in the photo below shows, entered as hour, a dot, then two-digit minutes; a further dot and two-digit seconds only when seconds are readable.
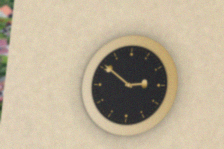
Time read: 2.51
